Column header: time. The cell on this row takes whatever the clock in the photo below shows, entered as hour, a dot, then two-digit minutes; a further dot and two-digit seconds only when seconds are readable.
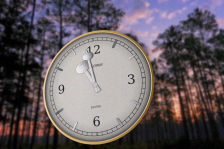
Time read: 10.58
